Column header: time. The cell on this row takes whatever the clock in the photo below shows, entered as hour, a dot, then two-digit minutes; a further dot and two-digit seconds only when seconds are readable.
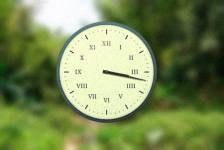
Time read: 3.17
